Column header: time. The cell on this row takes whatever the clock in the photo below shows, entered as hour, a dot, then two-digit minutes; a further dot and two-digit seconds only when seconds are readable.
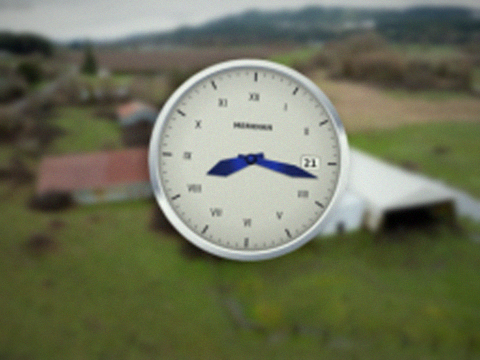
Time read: 8.17
